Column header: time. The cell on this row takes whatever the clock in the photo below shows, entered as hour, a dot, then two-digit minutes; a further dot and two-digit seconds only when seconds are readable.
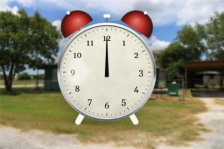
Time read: 12.00
